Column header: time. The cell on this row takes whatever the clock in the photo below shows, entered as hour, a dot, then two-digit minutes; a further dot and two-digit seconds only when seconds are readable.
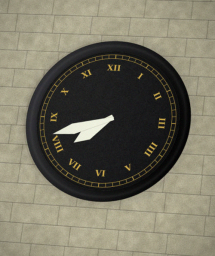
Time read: 7.42
